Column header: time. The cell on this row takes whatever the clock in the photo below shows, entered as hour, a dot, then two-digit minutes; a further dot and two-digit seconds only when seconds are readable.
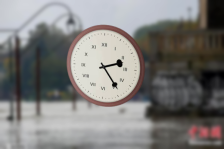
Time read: 2.24
